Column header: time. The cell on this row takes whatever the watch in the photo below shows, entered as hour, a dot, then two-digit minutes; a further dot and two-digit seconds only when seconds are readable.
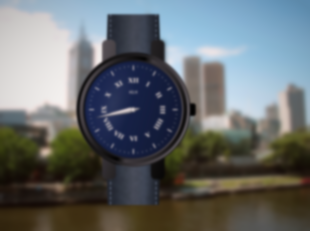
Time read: 8.43
